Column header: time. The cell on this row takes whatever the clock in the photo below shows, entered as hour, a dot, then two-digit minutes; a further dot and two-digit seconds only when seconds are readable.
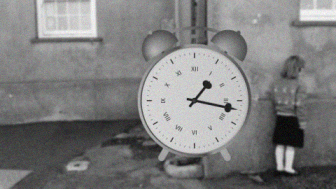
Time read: 1.17
